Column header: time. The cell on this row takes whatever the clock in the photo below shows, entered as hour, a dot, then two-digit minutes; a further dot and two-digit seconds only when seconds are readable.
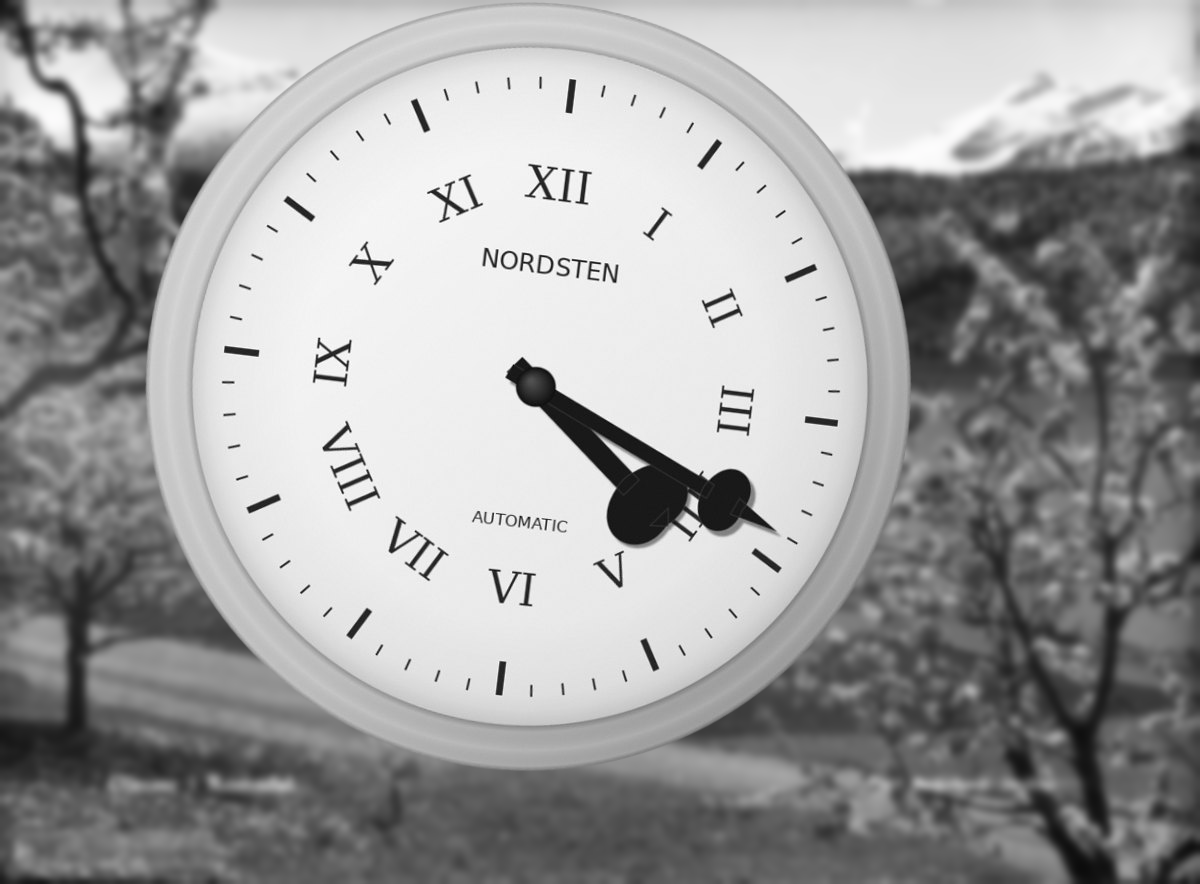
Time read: 4.19
